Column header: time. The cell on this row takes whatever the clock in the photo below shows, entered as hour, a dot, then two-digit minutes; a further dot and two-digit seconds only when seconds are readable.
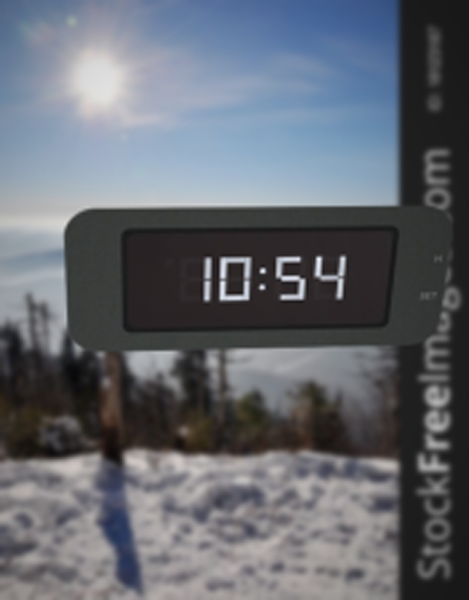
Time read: 10.54
